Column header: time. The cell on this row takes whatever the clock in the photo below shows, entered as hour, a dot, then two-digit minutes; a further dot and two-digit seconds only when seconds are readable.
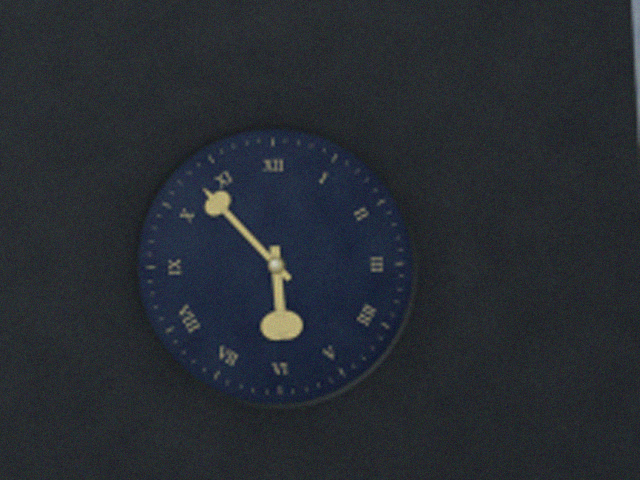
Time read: 5.53
